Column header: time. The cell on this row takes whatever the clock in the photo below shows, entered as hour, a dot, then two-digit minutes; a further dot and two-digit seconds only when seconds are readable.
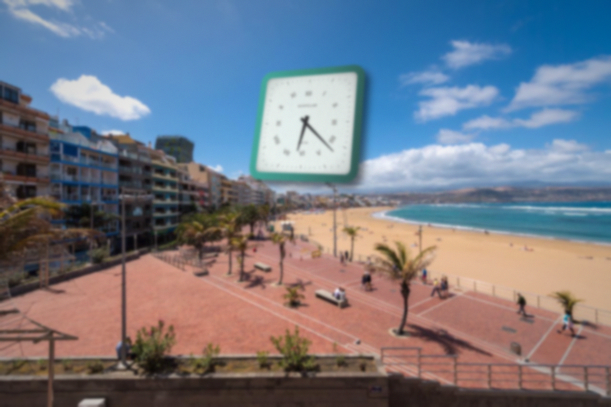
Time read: 6.22
